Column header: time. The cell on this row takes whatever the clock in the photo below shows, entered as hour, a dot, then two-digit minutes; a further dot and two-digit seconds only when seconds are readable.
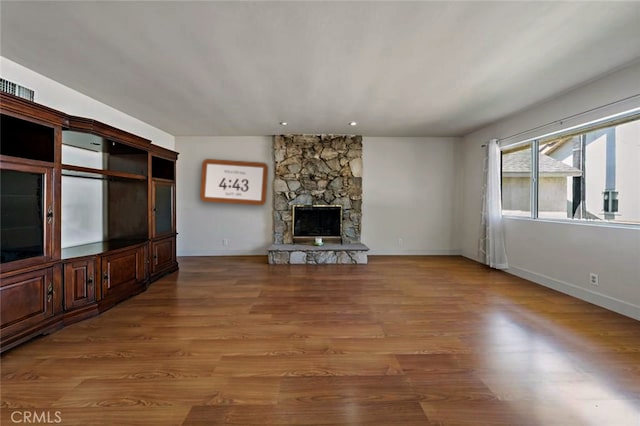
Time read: 4.43
